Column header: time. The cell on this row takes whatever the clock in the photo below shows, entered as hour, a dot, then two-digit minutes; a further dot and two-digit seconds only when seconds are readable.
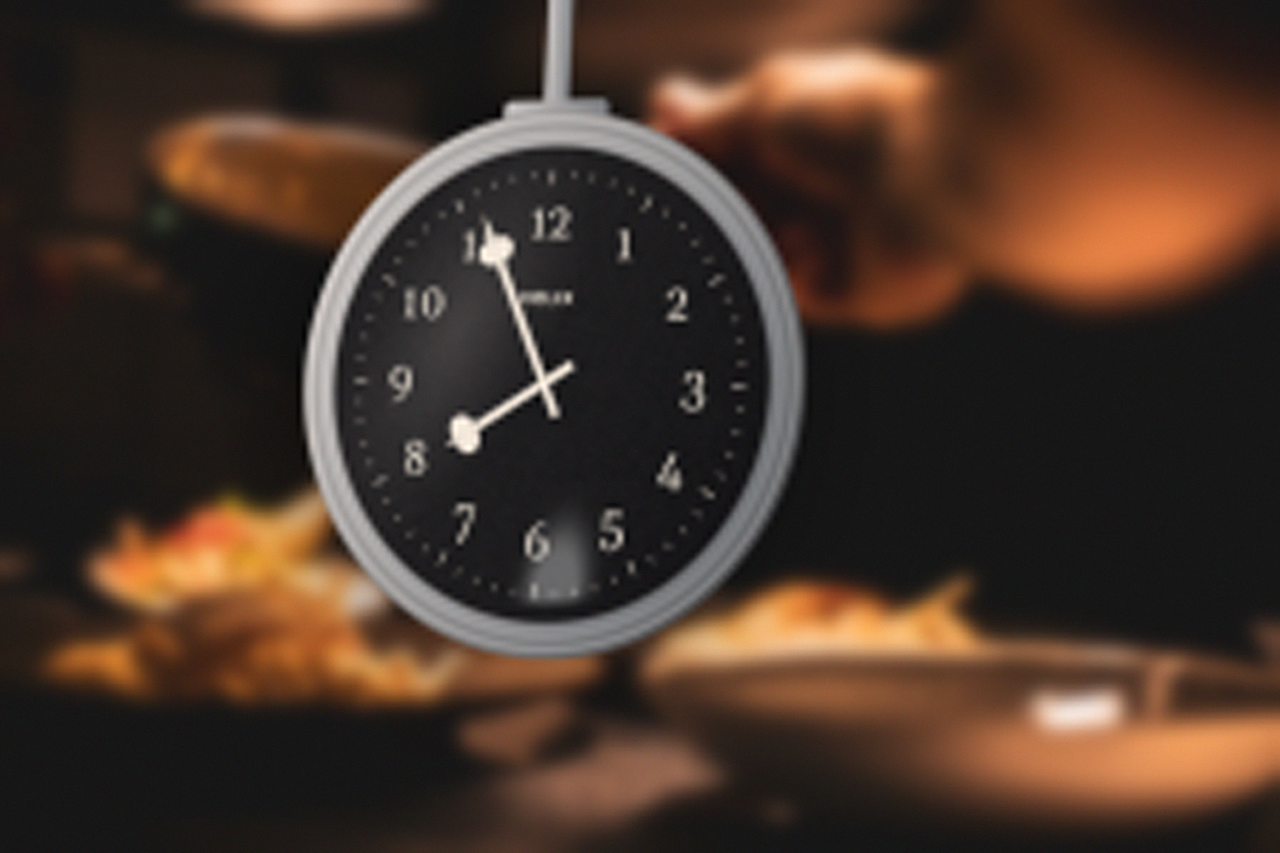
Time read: 7.56
